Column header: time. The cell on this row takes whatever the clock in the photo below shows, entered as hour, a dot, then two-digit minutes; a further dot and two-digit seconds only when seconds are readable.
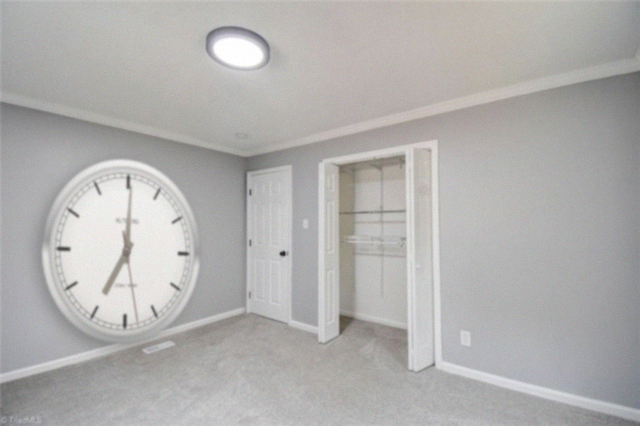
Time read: 7.00.28
